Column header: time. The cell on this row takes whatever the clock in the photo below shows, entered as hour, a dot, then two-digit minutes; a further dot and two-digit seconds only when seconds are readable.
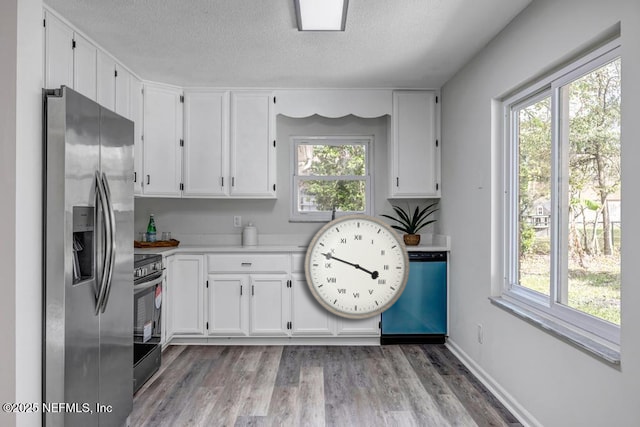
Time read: 3.48
